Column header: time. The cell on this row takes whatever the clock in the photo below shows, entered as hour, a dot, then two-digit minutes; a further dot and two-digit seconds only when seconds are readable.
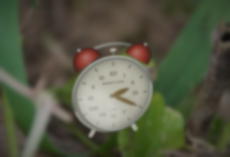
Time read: 2.20
